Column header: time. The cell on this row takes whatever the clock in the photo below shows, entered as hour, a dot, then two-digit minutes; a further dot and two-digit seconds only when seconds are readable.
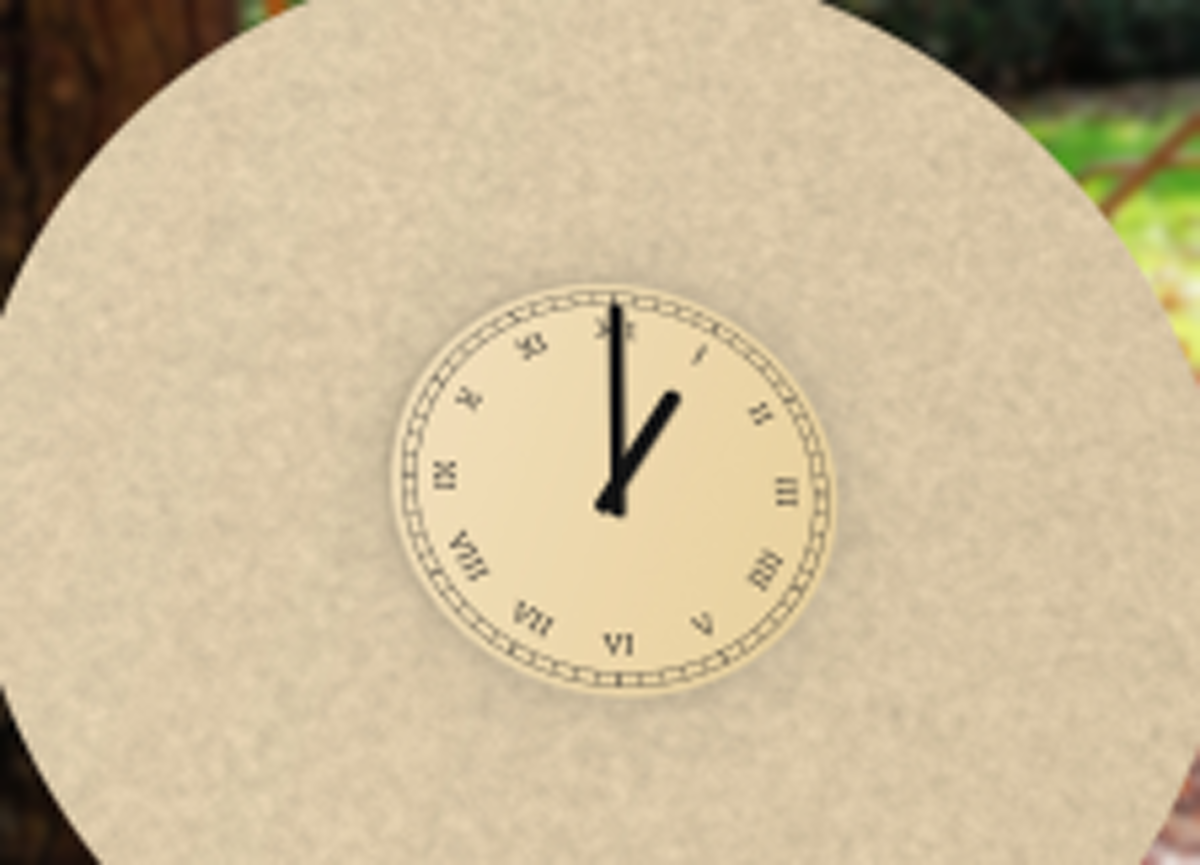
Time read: 1.00
